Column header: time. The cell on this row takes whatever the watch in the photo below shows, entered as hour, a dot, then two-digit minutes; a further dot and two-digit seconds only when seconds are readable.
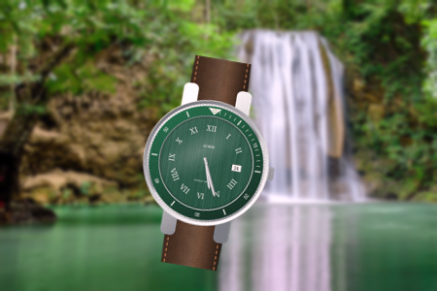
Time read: 5.26
